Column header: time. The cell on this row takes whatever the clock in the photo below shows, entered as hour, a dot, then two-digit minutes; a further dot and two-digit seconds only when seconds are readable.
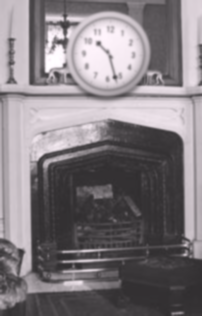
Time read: 10.27
